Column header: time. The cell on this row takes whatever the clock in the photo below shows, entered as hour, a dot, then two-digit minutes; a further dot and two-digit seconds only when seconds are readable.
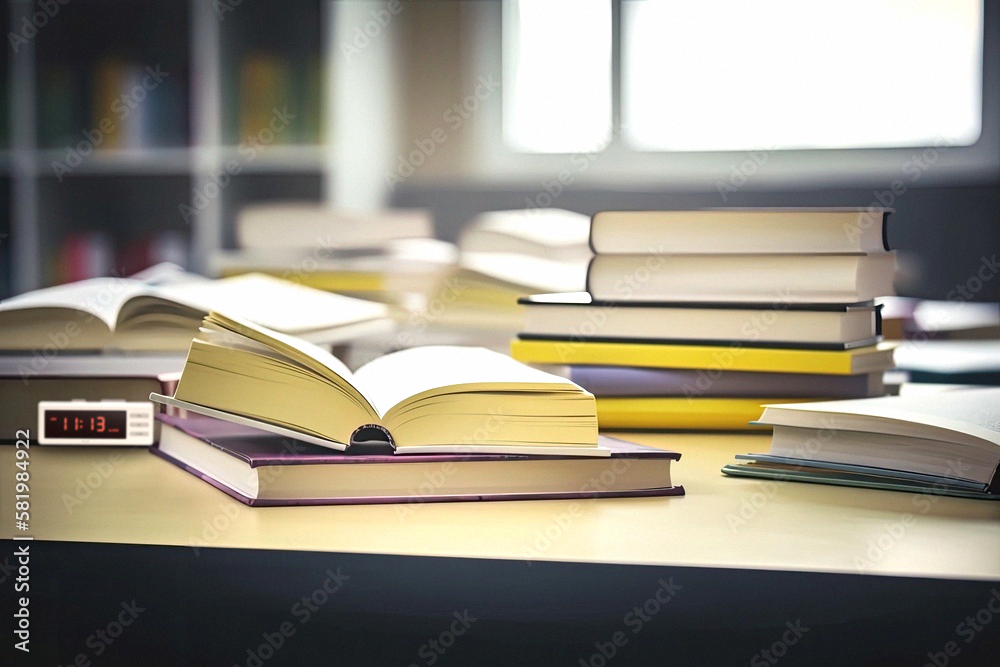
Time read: 11.13
